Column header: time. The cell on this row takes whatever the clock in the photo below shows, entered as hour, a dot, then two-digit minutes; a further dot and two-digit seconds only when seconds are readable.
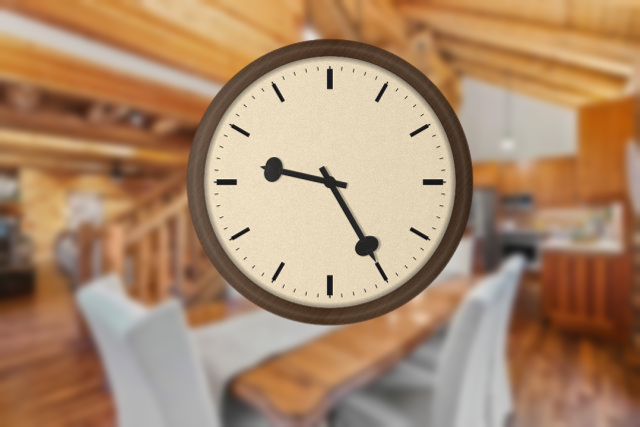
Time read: 9.25
